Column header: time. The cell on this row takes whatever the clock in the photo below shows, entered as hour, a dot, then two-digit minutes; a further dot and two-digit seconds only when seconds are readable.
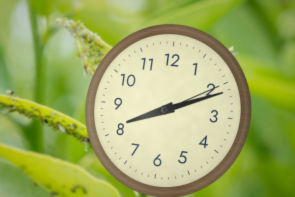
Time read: 8.11.10
